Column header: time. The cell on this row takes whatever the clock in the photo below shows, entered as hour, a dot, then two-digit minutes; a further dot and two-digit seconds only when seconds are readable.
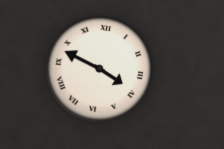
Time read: 3.48
